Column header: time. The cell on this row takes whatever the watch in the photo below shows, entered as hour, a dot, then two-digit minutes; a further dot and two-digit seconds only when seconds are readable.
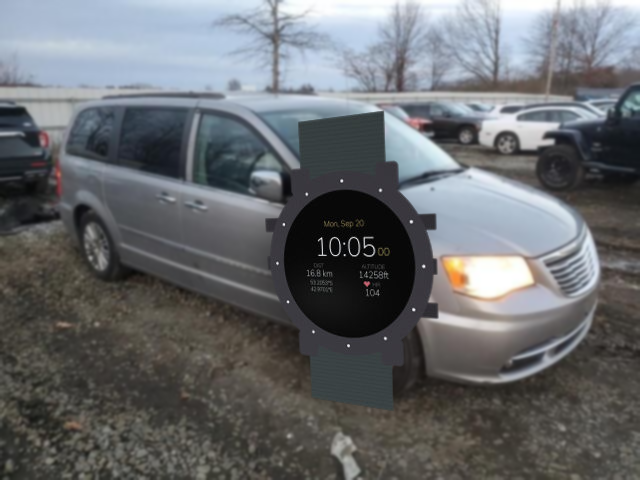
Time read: 10.05.00
